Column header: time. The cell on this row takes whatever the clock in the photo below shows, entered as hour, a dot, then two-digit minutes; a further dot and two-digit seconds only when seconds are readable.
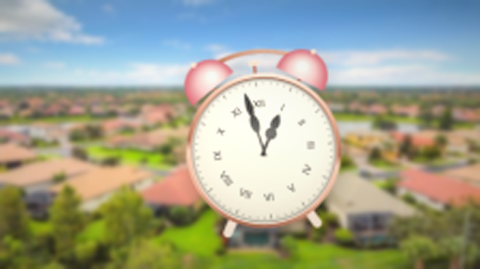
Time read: 12.58
